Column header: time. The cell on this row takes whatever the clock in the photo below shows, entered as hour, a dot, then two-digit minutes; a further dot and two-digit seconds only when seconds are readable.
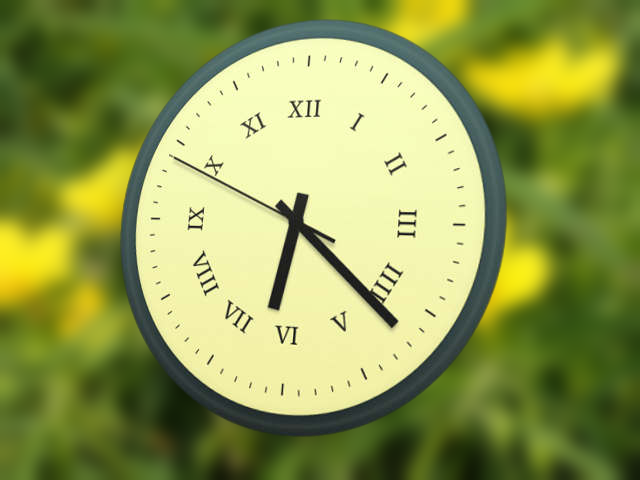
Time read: 6.21.49
